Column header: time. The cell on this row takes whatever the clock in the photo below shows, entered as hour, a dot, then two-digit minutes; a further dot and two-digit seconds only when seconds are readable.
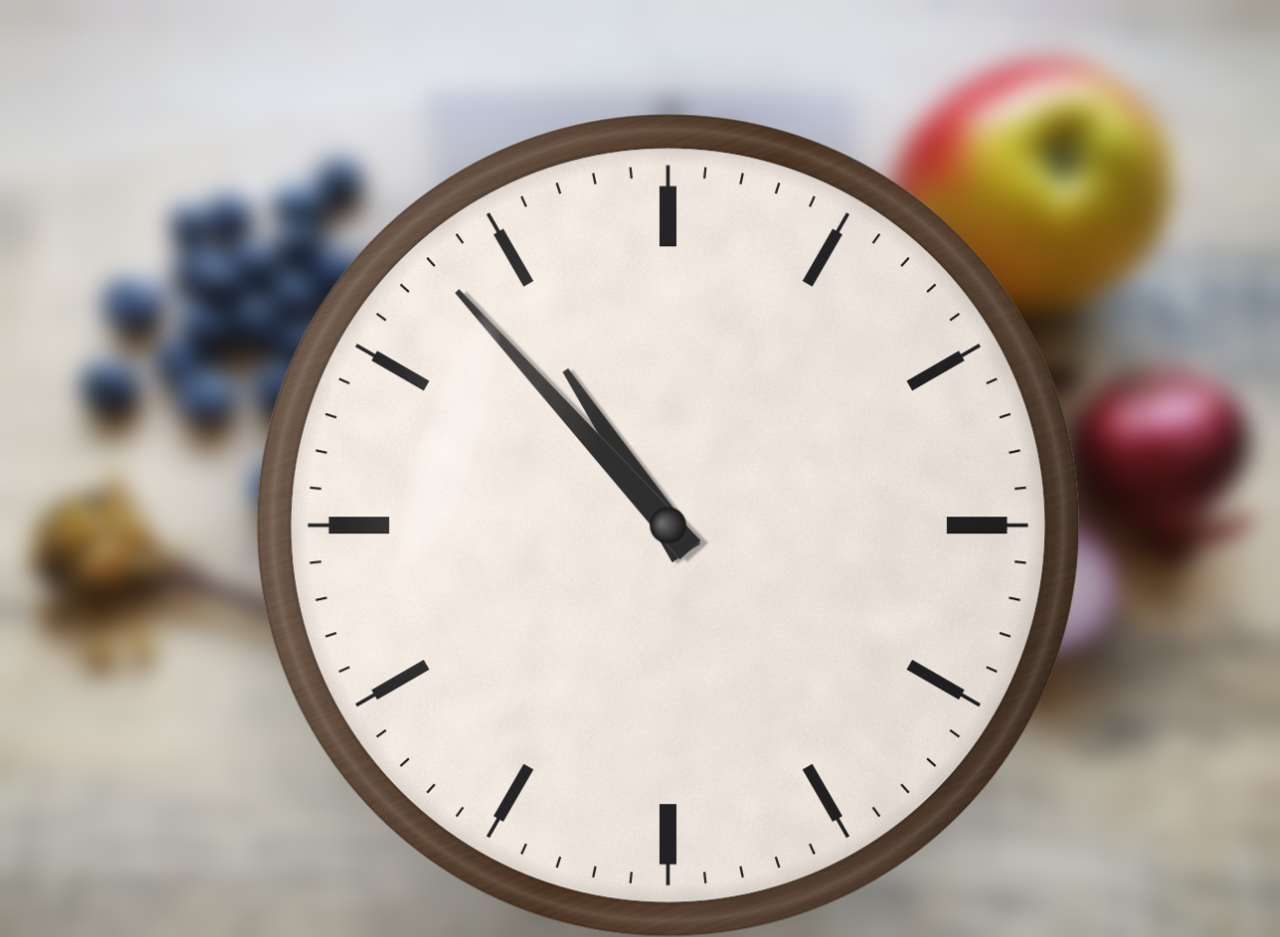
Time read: 10.53
